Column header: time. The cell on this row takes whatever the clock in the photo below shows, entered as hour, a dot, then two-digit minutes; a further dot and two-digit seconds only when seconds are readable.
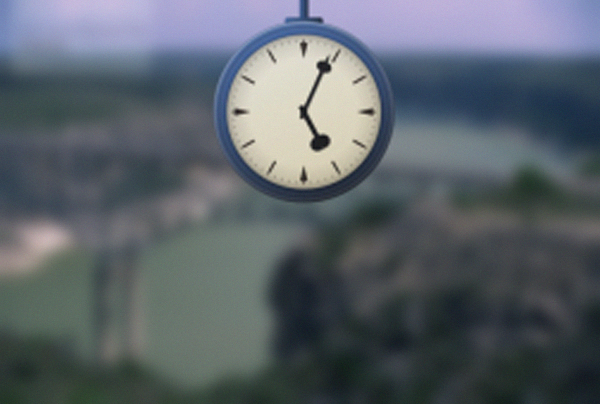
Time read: 5.04
